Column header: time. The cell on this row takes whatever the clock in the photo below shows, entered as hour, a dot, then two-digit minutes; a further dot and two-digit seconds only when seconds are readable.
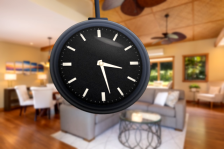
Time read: 3.28
